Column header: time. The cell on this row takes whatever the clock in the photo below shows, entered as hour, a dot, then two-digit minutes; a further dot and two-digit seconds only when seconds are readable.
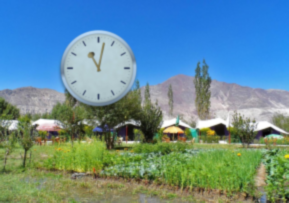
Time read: 11.02
